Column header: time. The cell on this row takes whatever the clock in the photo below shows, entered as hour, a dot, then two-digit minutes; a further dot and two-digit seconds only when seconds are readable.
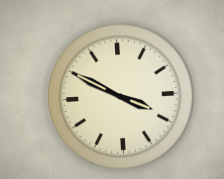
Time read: 3.50
